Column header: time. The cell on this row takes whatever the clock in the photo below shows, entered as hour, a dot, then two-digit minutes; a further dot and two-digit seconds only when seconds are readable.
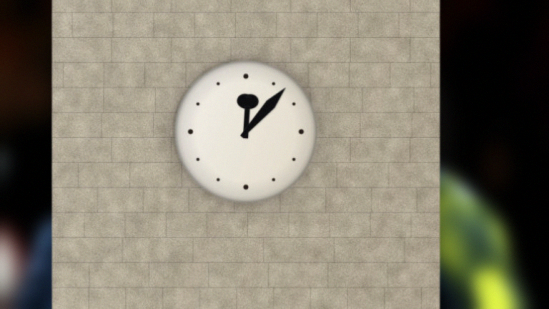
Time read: 12.07
